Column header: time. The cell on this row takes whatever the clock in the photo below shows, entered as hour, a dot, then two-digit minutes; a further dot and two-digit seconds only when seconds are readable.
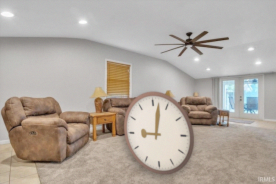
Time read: 9.02
